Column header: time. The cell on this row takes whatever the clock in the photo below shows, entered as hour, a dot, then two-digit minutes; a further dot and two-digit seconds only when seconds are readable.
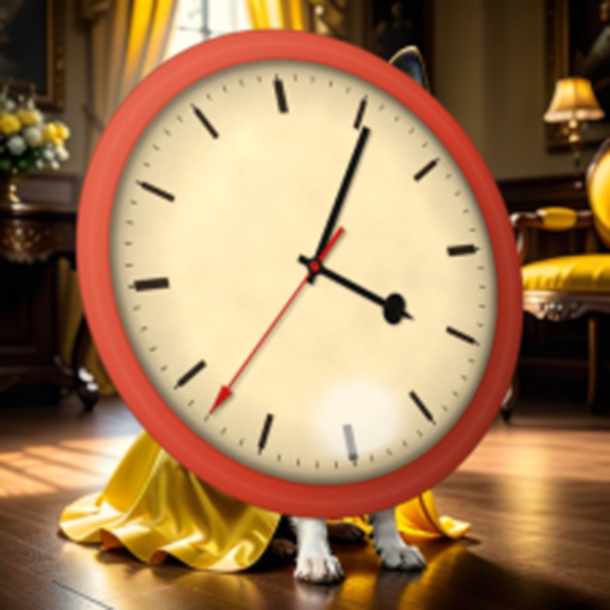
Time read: 4.05.38
